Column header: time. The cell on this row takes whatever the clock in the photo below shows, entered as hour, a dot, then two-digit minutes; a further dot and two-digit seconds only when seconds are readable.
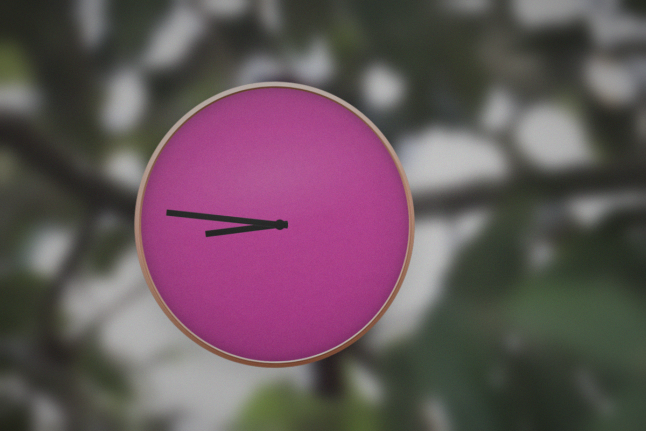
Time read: 8.46
